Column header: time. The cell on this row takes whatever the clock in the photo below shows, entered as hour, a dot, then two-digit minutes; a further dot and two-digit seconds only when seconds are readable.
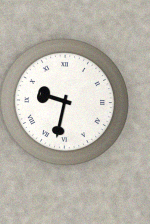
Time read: 9.32
